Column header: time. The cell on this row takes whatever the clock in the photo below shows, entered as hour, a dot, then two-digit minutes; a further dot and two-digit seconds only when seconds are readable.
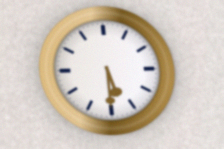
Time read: 5.30
